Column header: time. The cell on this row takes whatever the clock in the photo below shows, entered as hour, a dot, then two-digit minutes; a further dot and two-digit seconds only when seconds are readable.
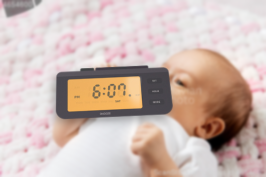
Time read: 6.07
